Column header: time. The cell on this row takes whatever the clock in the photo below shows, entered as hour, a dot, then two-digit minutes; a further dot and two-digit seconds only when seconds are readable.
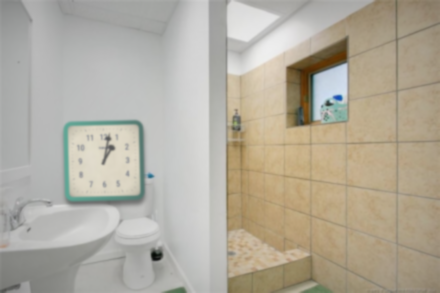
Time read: 1.02
